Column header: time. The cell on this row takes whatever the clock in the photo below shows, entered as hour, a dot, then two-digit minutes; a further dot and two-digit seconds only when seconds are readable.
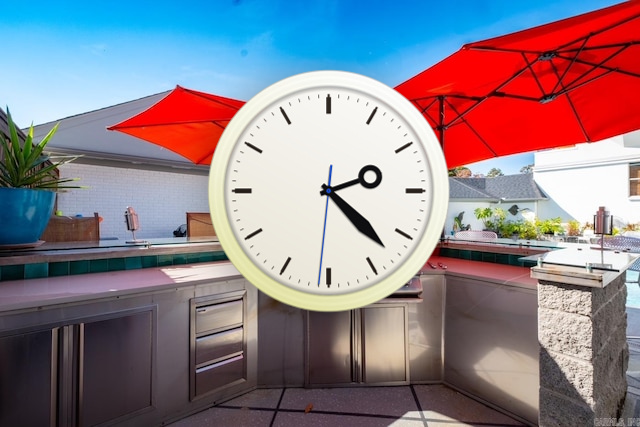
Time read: 2.22.31
